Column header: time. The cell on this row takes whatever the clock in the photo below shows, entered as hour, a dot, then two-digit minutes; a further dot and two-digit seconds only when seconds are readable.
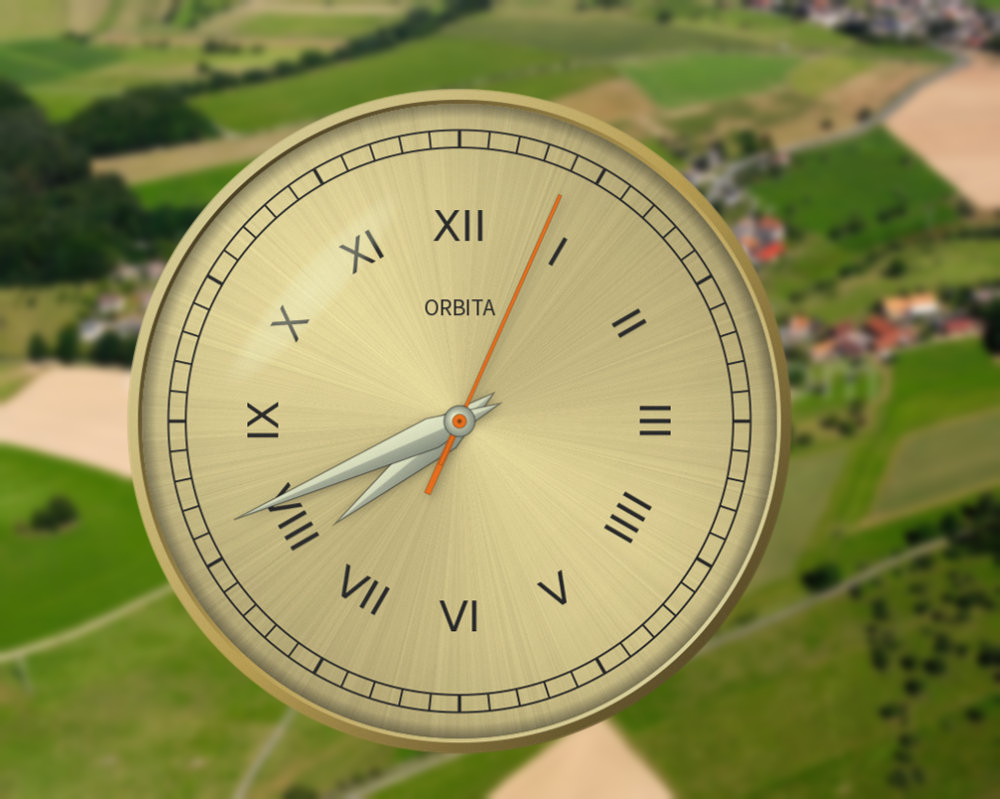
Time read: 7.41.04
